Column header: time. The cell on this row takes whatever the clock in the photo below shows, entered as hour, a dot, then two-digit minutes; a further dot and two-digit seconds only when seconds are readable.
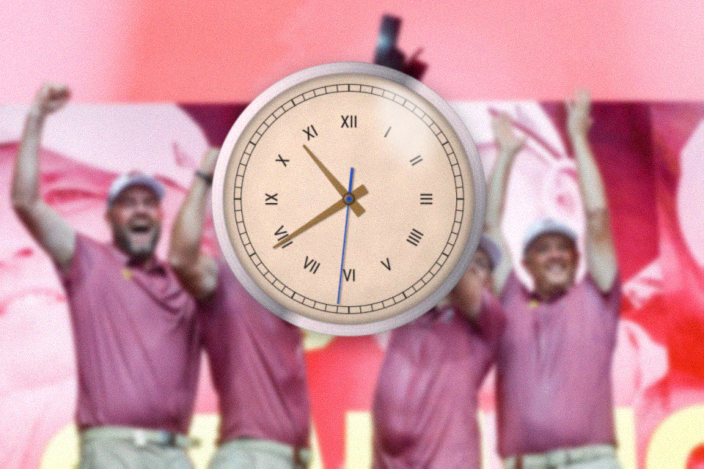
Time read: 10.39.31
